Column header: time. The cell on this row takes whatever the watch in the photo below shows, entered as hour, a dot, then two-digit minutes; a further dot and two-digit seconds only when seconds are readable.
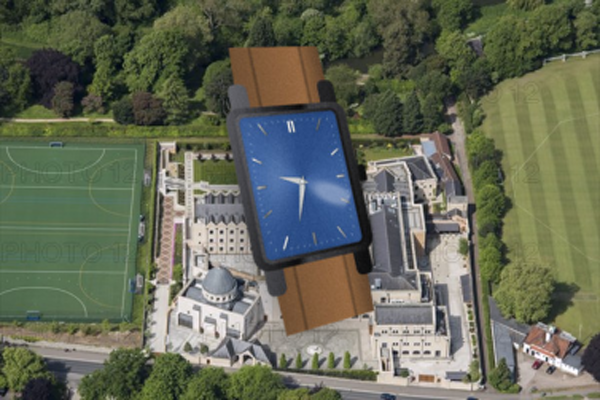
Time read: 9.33
